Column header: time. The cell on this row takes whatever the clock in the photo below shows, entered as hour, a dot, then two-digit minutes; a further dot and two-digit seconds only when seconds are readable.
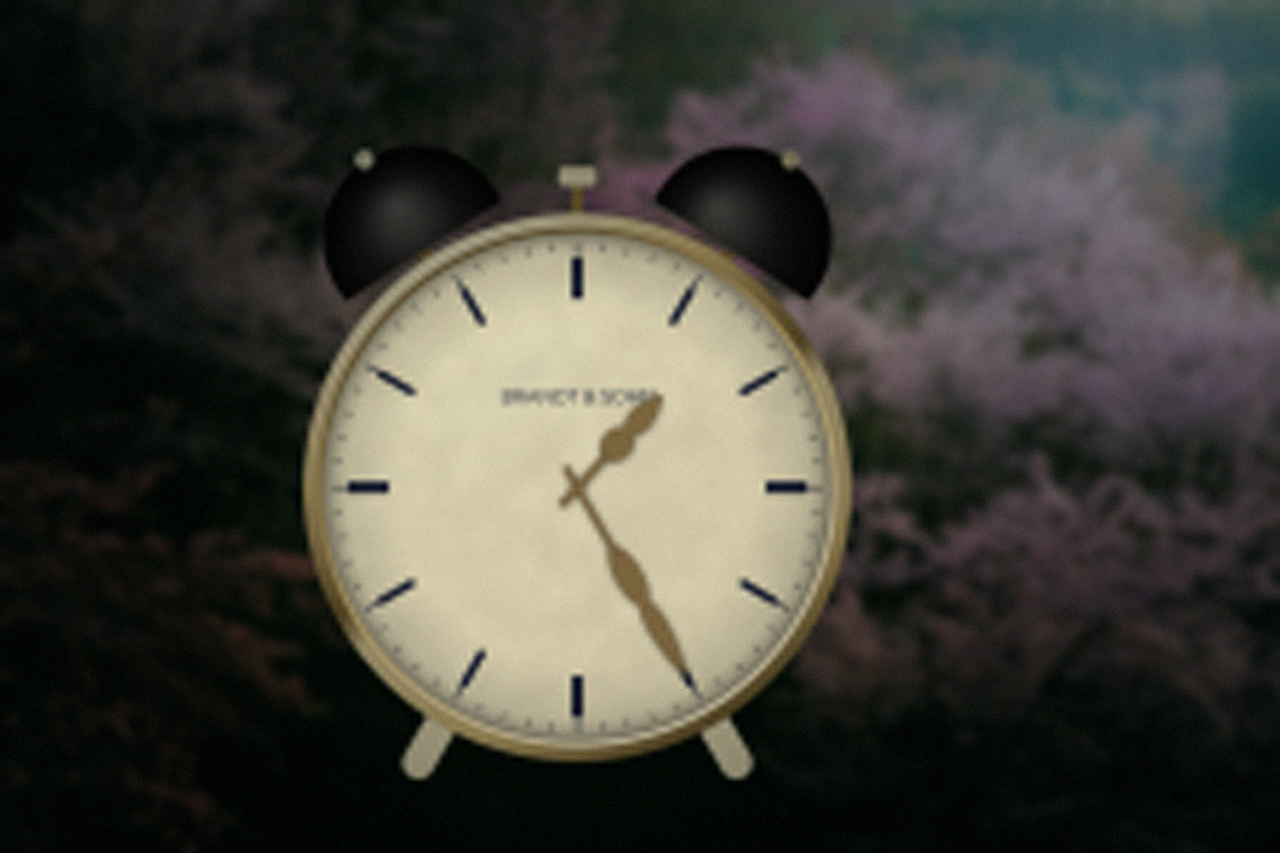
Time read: 1.25
